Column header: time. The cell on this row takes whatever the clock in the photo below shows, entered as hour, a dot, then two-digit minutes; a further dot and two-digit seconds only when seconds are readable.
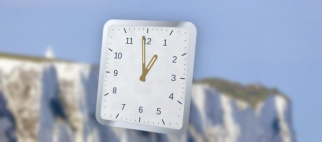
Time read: 12.59
